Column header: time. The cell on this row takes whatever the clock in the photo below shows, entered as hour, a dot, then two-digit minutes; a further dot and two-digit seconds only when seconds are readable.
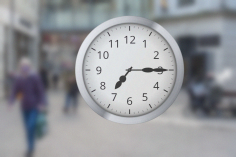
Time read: 7.15
